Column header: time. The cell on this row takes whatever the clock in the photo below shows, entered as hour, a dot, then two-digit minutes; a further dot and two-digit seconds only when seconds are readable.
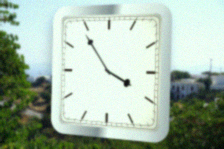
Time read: 3.54
